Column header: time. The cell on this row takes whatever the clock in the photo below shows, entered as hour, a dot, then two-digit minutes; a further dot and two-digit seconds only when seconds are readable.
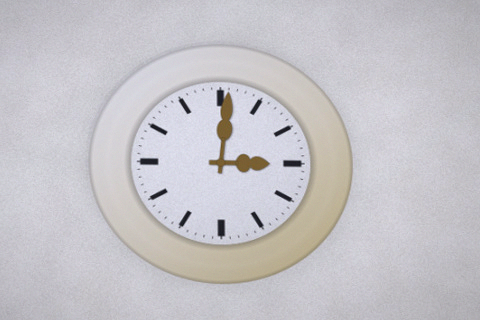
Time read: 3.01
